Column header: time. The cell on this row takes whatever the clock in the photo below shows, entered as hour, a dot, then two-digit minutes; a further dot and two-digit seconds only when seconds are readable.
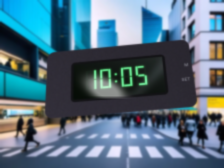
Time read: 10.05
